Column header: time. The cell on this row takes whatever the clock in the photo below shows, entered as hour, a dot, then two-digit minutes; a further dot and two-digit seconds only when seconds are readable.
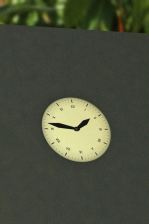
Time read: 1.47
